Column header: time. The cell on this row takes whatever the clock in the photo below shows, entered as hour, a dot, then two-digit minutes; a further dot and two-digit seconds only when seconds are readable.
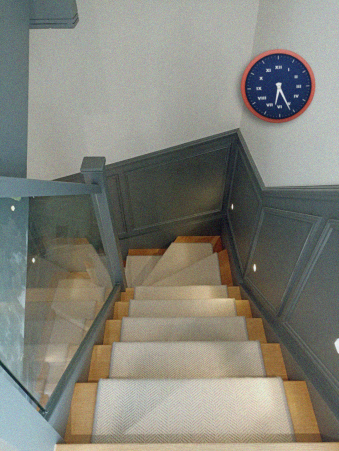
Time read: 6.26
